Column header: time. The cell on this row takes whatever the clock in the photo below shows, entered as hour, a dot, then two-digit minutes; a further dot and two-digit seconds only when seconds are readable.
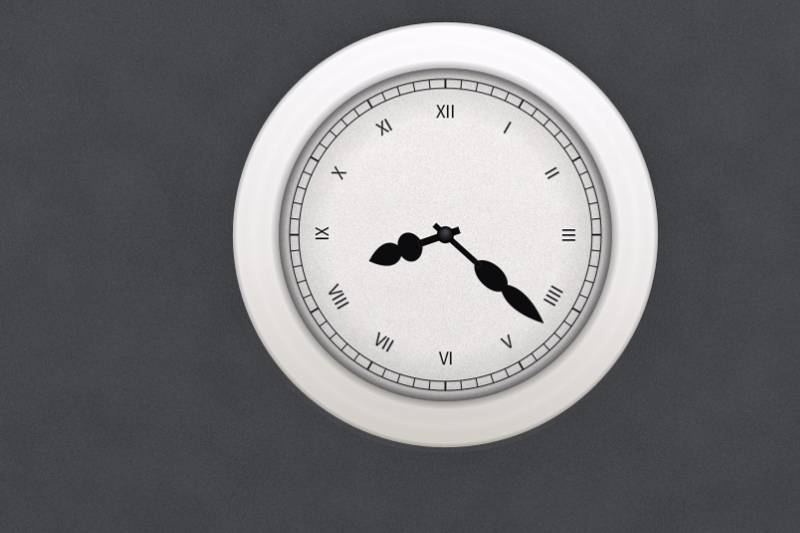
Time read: 8.22
